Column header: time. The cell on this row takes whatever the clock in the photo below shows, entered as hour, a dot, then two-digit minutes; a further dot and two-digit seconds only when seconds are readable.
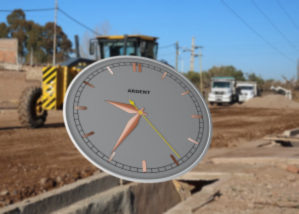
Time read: 9.35.24
